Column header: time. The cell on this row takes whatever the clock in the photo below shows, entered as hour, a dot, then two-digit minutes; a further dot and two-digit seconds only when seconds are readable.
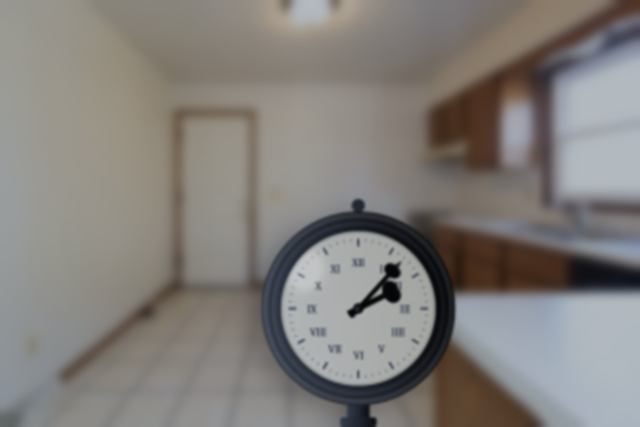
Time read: 2.07
